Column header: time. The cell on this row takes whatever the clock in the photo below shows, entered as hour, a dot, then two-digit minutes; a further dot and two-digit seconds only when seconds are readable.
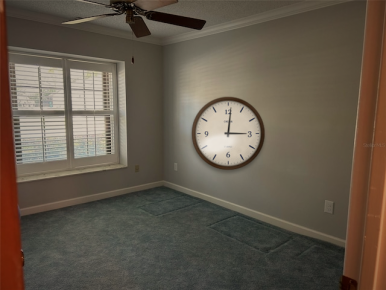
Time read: 3.01
